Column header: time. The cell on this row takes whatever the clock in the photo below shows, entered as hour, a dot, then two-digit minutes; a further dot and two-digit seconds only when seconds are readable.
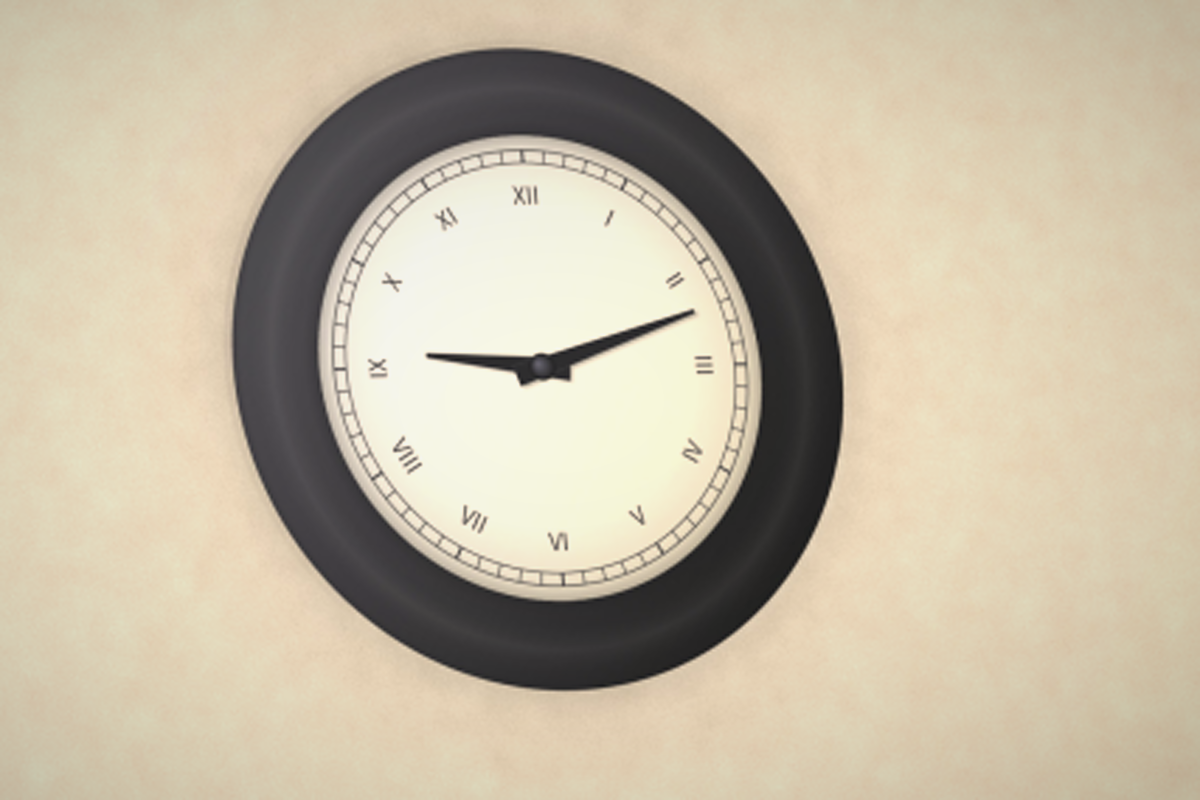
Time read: 9.12
